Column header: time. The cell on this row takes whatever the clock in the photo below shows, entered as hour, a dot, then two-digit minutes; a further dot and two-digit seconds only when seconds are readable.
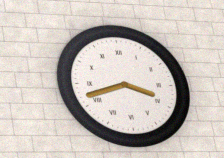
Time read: 3.42
